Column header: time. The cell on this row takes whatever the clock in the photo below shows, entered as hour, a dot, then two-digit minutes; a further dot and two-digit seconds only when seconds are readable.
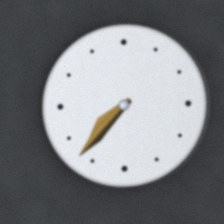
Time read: 7.37
